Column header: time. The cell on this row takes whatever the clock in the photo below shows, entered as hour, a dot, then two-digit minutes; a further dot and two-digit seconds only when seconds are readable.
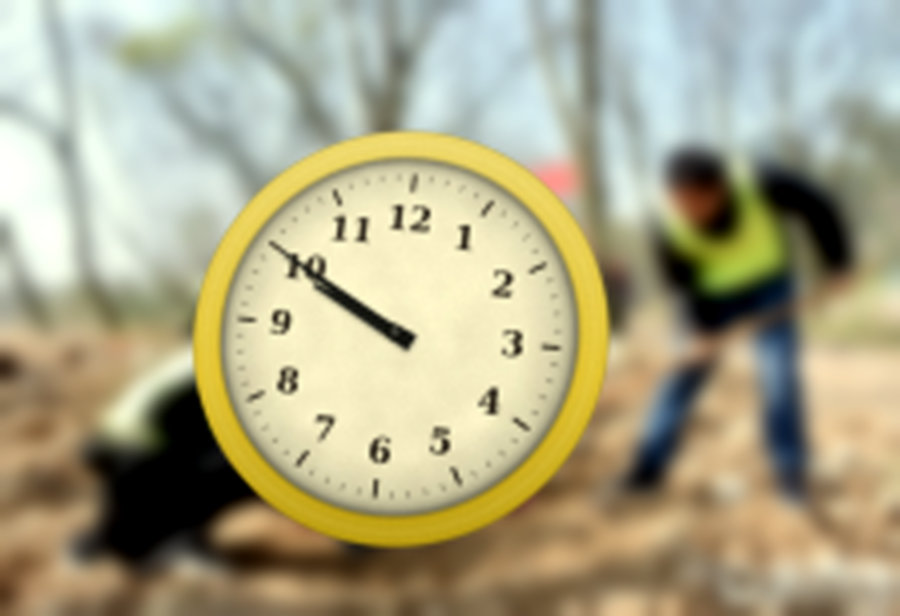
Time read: 9.50
